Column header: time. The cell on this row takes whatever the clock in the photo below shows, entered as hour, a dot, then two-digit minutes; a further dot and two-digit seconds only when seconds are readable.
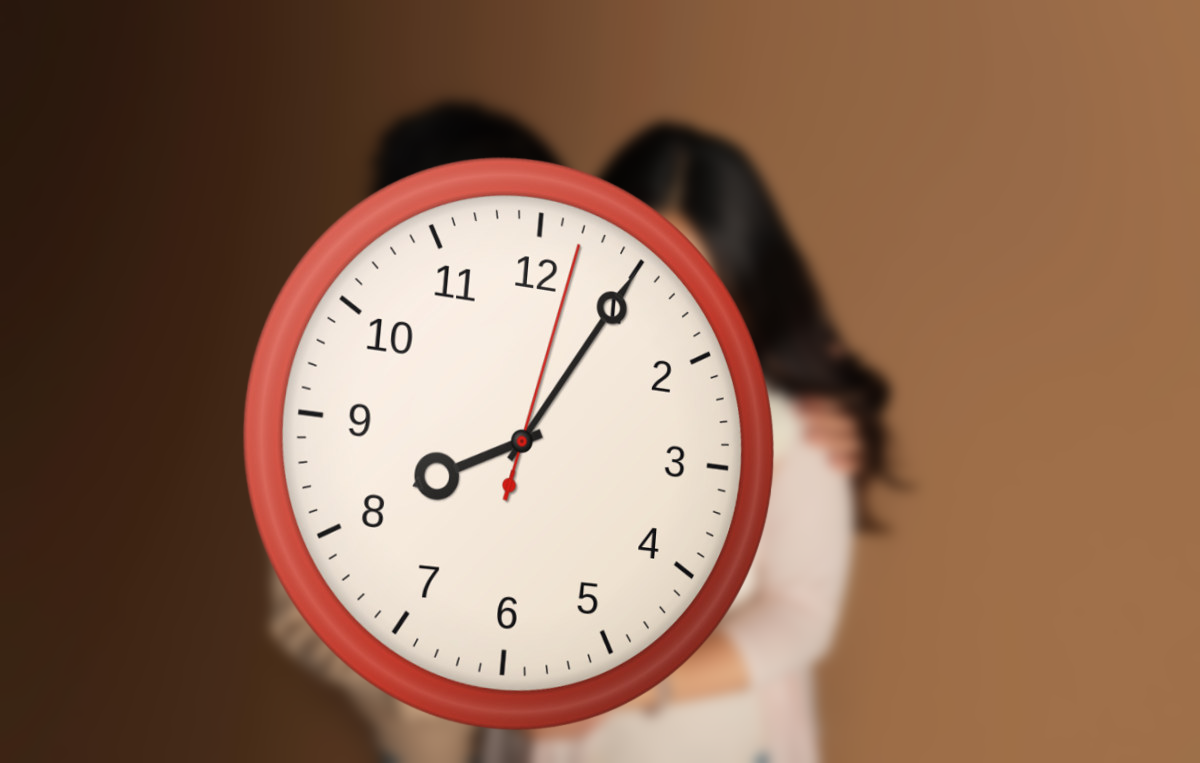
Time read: 8.05.02
